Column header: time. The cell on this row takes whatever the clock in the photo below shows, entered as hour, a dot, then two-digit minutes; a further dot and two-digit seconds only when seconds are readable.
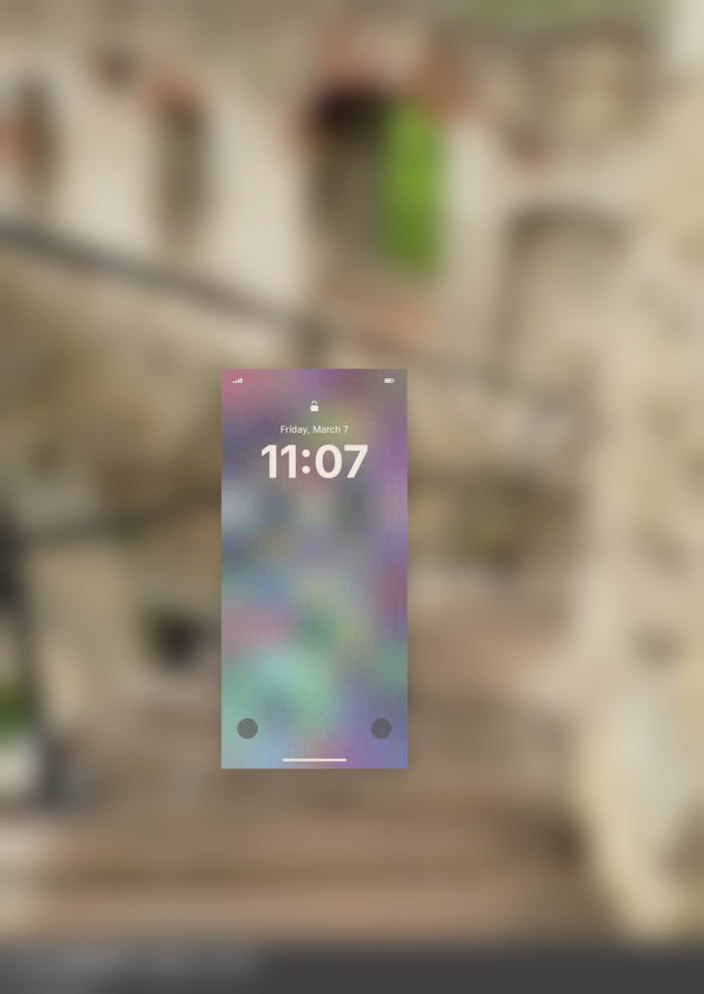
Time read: 11.07
